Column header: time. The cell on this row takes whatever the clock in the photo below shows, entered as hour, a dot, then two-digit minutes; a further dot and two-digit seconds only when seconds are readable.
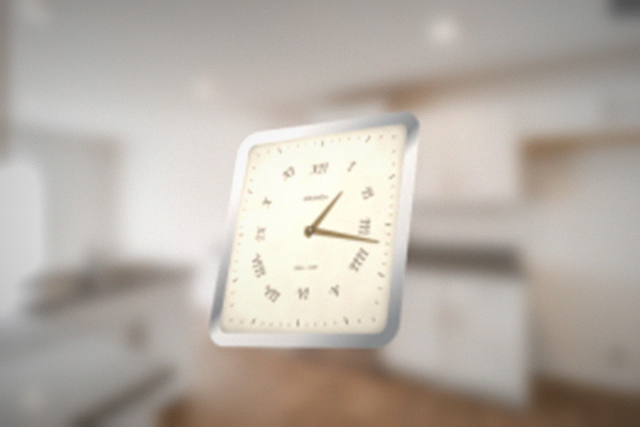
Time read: 1.17
